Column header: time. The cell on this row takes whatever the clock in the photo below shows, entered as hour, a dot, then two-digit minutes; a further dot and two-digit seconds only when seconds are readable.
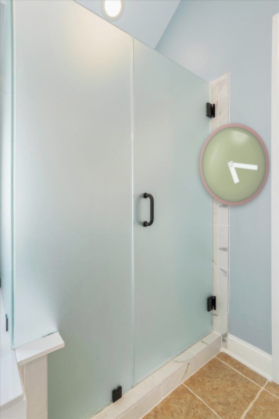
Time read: 5.16
